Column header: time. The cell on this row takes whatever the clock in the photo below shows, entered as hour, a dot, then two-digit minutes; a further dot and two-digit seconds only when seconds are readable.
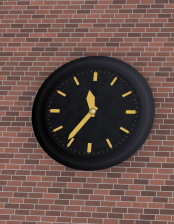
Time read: 11.36
